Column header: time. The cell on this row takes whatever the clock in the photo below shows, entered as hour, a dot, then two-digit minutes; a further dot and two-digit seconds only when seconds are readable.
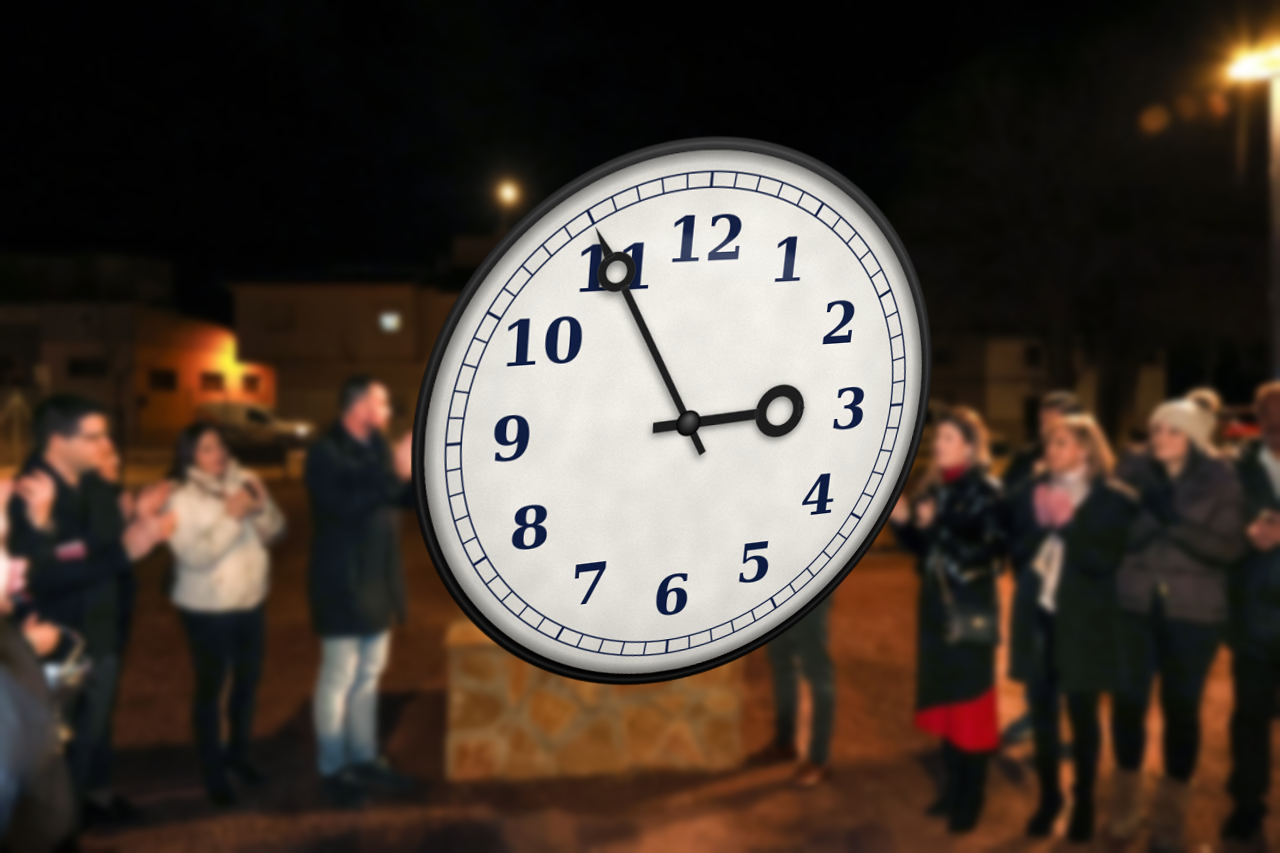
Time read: 2.55
